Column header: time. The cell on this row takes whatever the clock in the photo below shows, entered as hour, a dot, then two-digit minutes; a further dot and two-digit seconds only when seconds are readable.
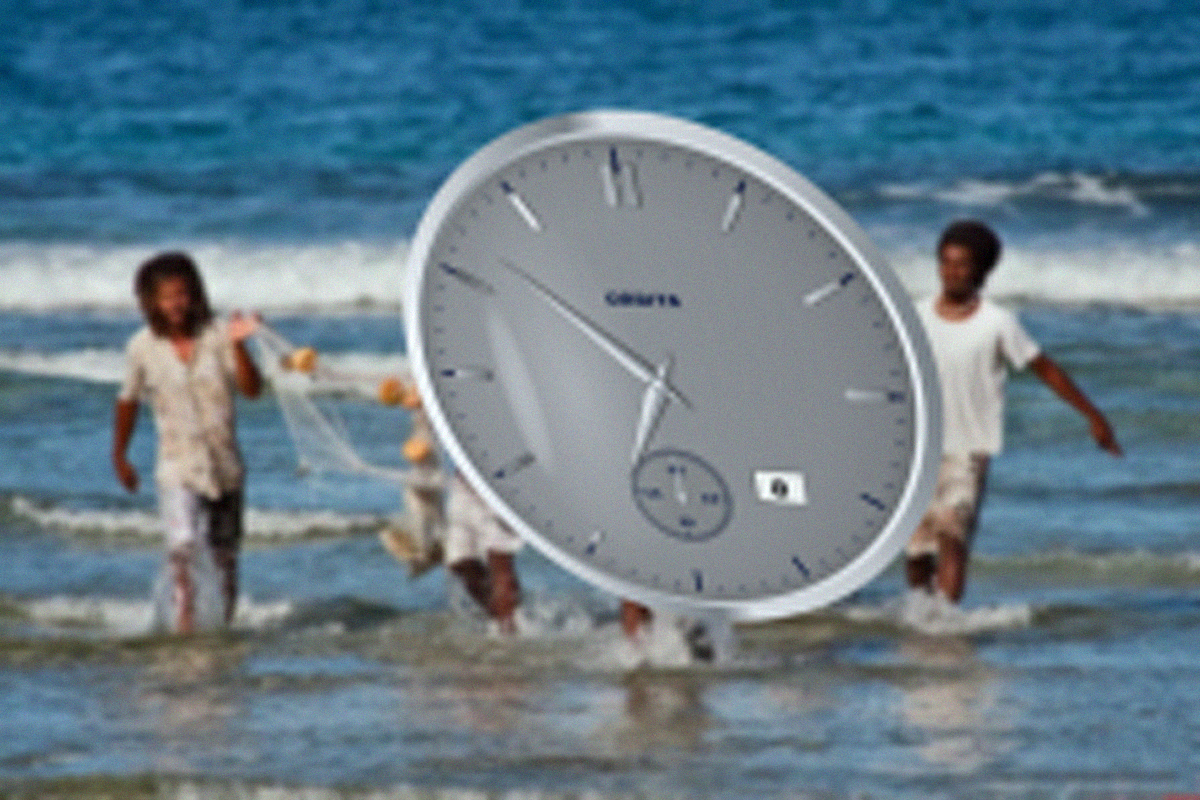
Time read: 6.52
